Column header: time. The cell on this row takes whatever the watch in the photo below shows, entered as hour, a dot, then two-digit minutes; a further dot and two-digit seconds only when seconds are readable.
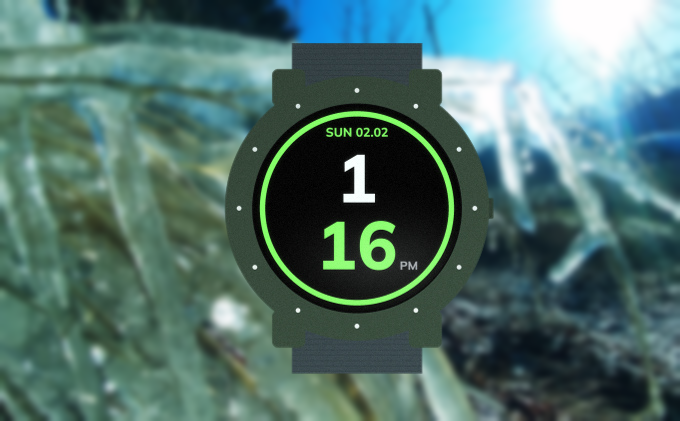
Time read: 1.16
